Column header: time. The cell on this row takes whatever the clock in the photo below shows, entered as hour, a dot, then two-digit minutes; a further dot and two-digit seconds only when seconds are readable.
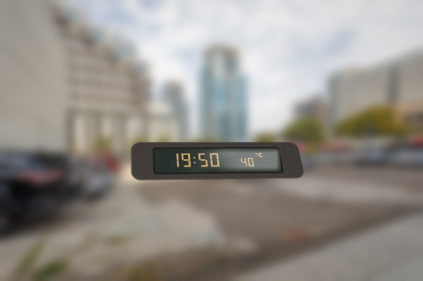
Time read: 19.50
